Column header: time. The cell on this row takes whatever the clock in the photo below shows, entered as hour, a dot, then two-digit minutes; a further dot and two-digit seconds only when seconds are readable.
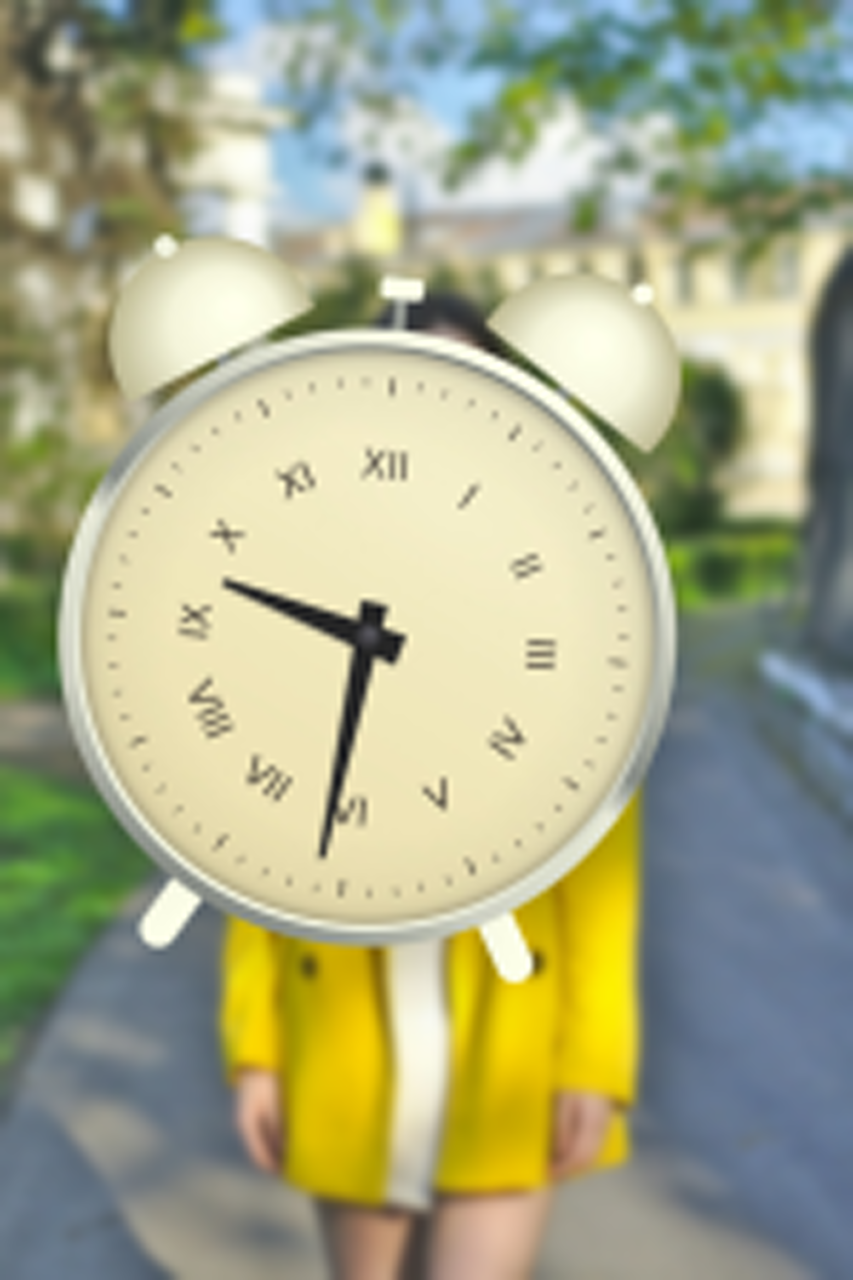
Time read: 9.31
